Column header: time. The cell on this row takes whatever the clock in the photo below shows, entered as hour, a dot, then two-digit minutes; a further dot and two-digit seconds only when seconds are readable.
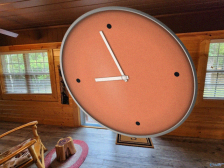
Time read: 8.58
